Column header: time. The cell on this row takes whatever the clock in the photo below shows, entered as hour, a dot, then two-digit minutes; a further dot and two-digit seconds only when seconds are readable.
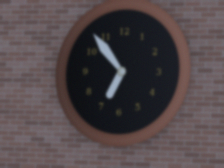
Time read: 6.53
